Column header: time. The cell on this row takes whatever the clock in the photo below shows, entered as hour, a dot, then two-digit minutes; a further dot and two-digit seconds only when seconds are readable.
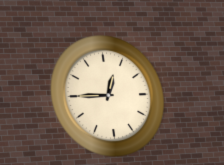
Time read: 12.45
